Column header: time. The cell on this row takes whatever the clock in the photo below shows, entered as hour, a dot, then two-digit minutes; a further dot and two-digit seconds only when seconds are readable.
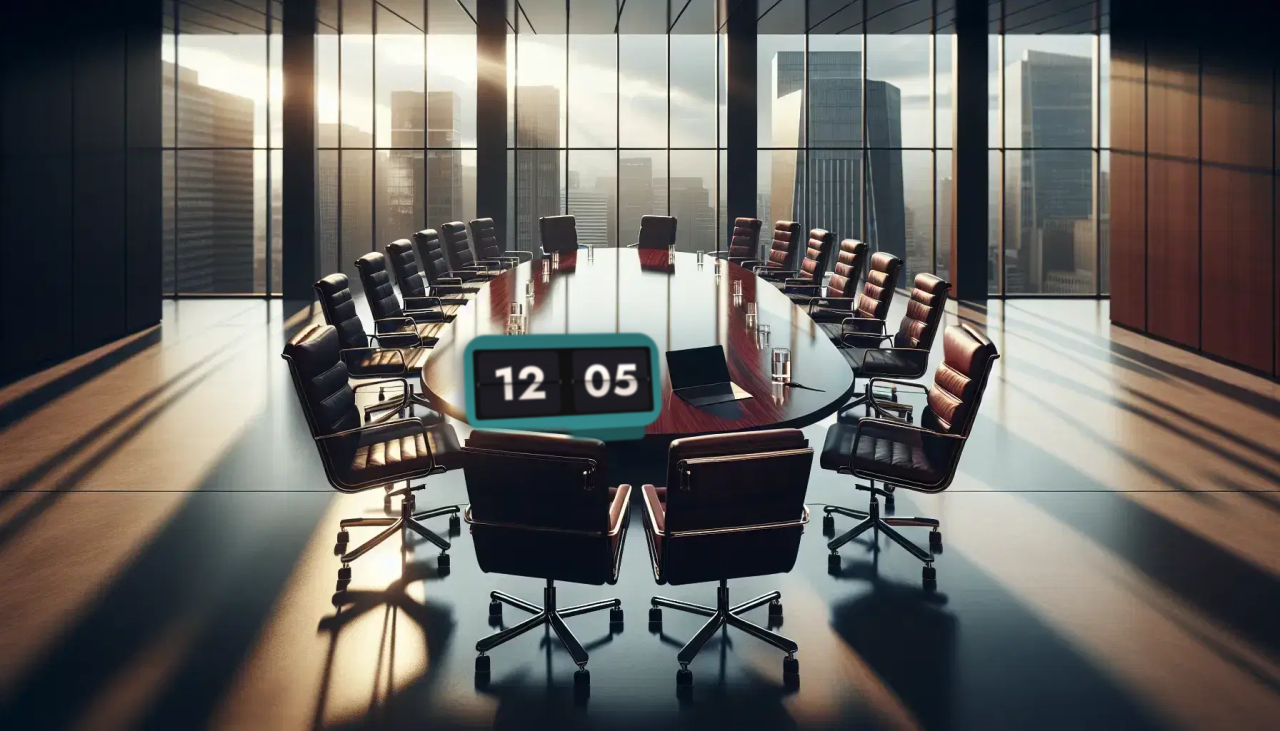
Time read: 12.05
